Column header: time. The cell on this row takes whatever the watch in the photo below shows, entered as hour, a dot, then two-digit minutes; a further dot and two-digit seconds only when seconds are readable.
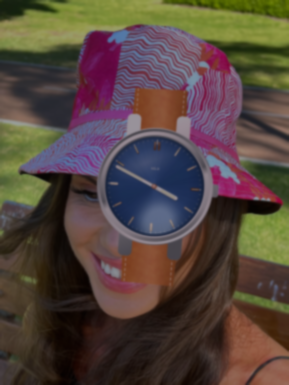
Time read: 3.49
